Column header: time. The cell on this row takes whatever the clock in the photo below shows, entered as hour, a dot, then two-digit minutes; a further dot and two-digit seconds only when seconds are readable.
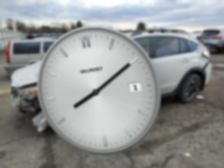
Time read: 8.10
